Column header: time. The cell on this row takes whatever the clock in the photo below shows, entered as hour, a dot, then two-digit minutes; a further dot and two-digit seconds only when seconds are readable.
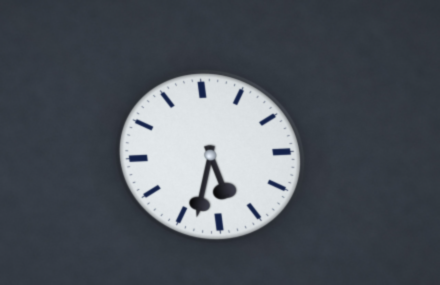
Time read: 5.33
